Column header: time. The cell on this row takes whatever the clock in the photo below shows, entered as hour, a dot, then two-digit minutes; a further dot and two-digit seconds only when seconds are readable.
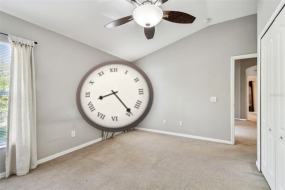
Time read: 8.24
